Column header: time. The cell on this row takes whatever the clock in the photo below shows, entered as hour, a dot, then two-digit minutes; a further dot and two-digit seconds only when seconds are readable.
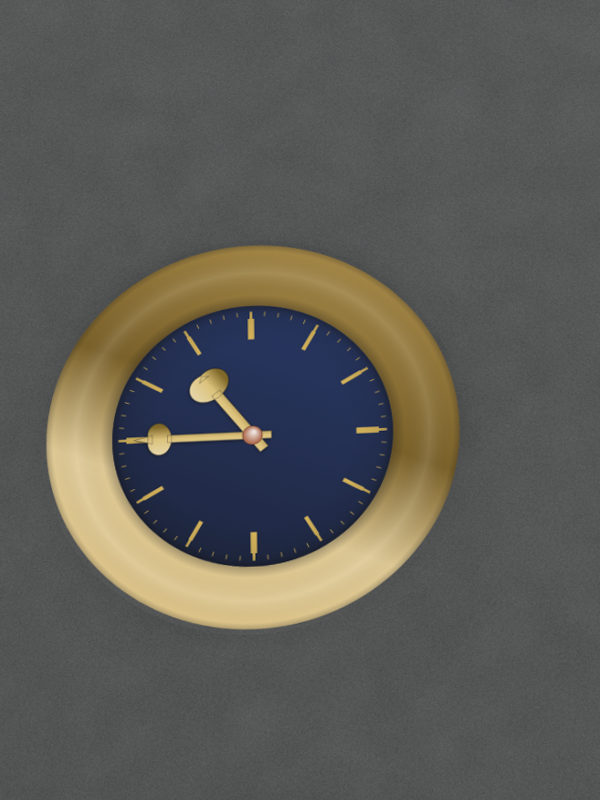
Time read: 10.45
